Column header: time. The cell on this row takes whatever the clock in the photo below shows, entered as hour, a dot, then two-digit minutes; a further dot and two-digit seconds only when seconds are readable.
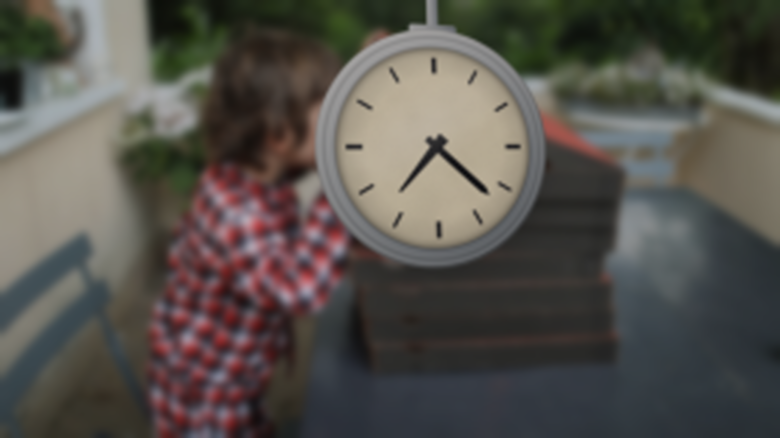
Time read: 7.22
